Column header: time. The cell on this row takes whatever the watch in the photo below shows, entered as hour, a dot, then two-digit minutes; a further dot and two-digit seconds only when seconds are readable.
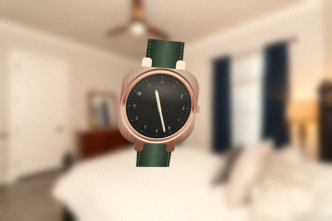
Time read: 11.27
